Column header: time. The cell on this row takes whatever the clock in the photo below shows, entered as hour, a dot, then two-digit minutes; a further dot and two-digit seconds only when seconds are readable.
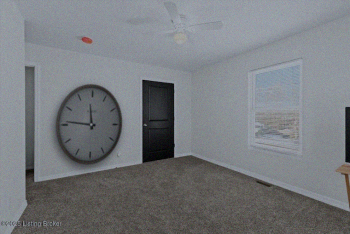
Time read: 11.46
